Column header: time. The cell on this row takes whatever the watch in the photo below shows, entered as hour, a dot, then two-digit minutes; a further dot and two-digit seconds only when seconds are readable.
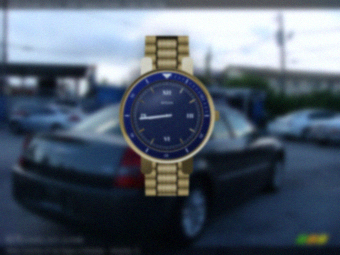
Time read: 8.44
